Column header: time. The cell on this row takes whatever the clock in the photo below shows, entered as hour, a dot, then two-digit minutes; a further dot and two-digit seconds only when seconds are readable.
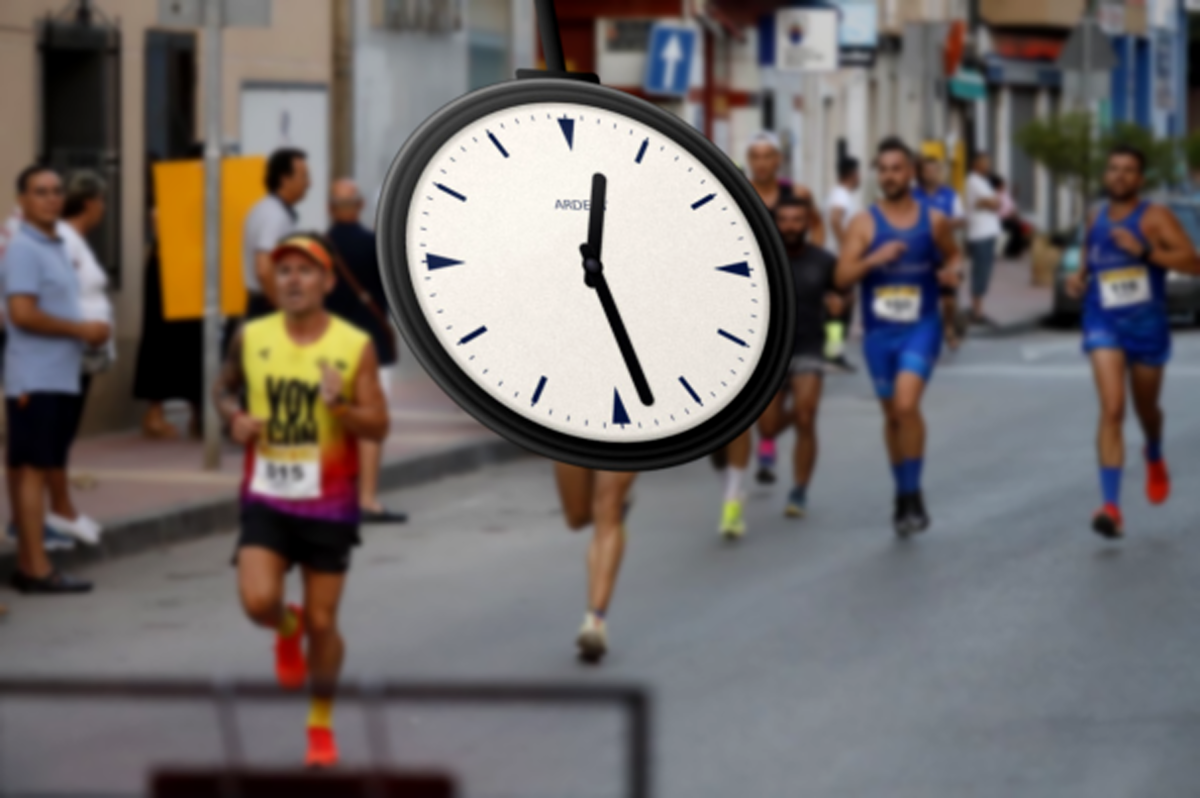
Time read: 12.28
